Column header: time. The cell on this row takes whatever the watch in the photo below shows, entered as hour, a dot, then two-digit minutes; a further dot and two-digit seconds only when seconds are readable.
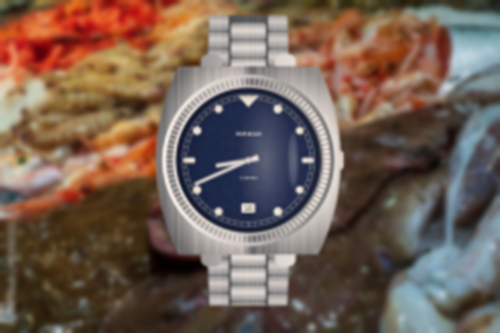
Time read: 8.41
